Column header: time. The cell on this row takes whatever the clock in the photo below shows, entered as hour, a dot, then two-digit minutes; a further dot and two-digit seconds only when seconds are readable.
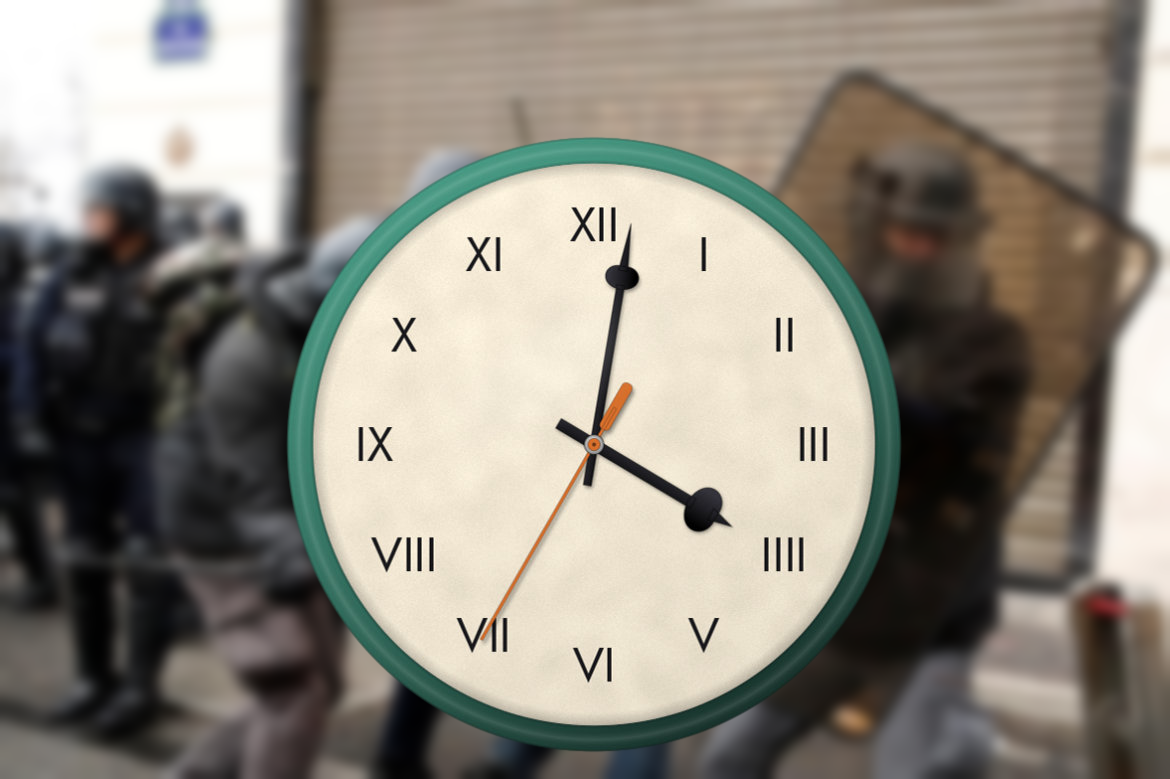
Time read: 4.01.35
